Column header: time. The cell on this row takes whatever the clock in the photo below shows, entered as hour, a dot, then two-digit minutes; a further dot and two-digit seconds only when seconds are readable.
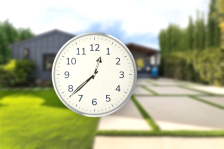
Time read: 12.38
